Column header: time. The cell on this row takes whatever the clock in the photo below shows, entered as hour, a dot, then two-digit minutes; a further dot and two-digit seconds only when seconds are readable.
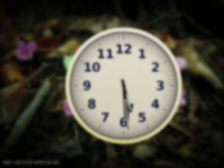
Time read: 5.29
